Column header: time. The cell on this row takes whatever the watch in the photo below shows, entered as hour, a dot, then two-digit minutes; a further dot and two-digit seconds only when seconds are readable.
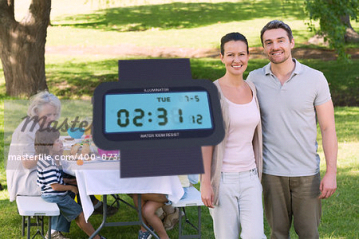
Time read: 2.31.12
